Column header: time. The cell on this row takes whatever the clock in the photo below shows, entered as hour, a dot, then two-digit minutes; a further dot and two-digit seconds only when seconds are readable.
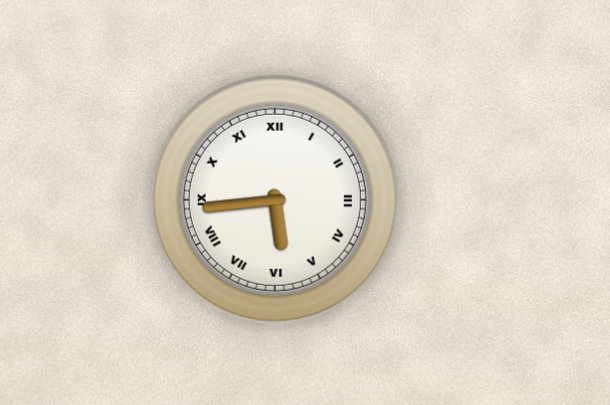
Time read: 5.44
